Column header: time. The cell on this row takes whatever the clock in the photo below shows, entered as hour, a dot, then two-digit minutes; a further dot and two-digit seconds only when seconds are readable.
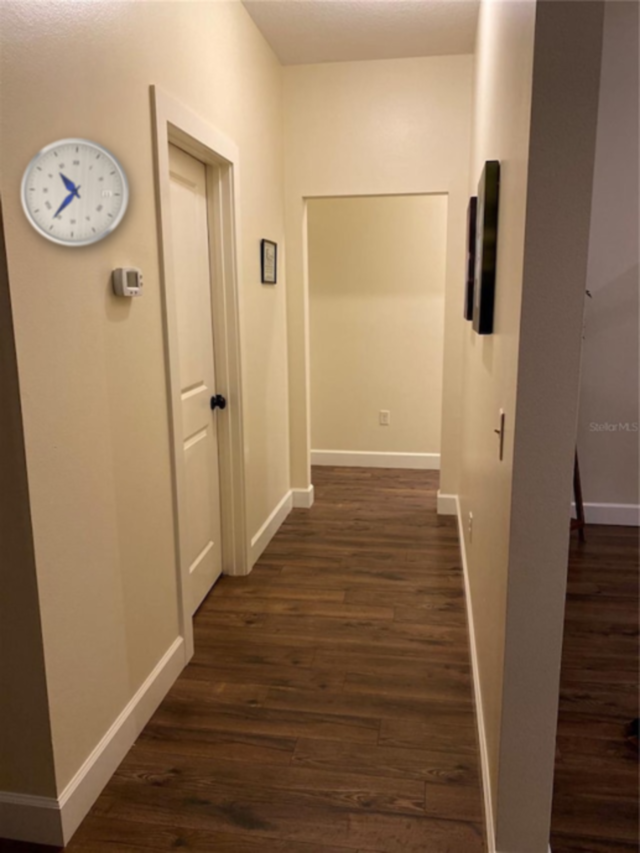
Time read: 10.36
